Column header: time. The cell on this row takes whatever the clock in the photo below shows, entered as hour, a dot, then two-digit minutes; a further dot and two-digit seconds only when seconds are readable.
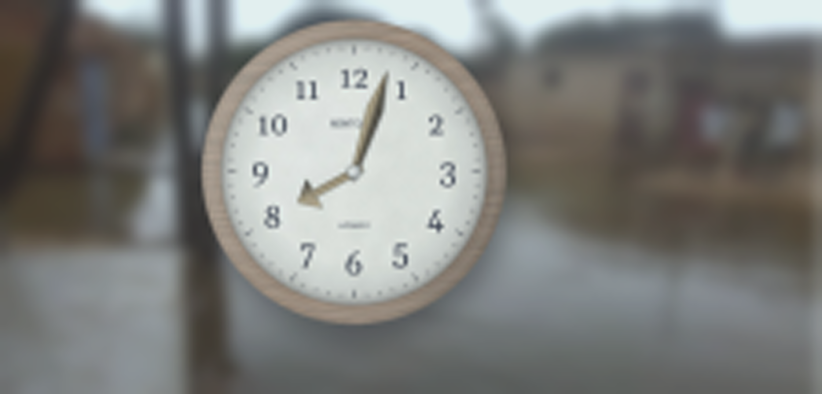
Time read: 8.03
